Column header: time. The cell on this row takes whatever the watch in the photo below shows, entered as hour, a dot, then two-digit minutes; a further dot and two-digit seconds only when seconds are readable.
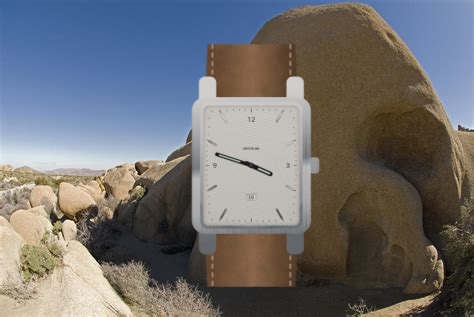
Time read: 3.48
